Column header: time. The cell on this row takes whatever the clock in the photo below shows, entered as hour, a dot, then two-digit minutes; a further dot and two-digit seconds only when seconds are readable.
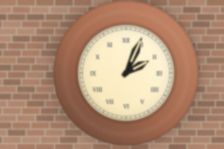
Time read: 2.04
